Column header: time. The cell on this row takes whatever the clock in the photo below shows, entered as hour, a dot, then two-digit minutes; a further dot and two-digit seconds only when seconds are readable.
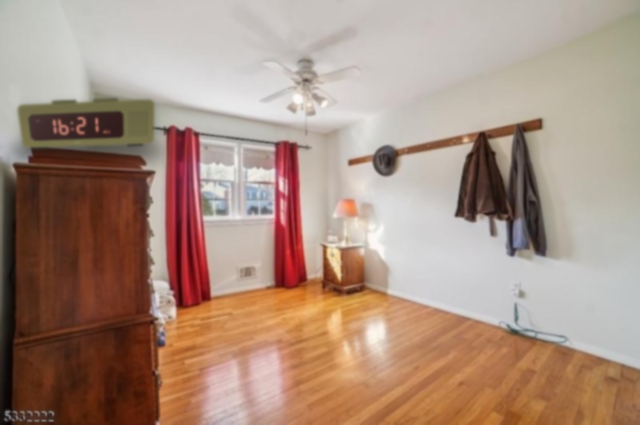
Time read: 16.21
